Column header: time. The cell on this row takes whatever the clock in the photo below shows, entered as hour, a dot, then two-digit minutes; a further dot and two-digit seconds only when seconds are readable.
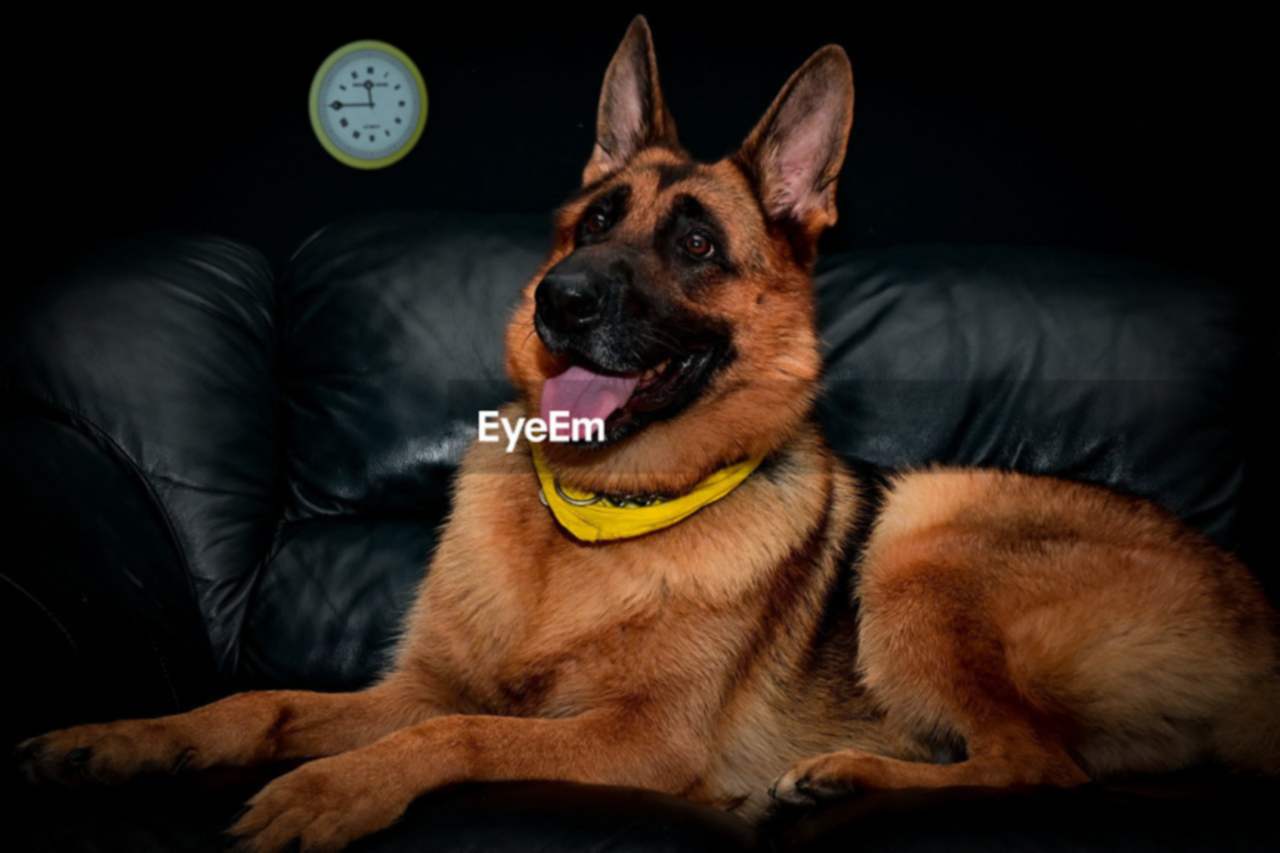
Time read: 11.45
